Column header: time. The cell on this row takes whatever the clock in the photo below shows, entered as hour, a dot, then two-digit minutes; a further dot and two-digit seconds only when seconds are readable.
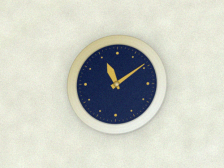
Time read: 11.09
